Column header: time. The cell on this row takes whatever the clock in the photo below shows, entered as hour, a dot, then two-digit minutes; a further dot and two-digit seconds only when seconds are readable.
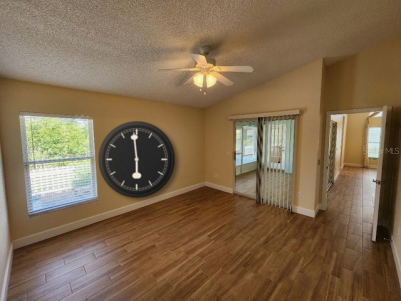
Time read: 5.59
